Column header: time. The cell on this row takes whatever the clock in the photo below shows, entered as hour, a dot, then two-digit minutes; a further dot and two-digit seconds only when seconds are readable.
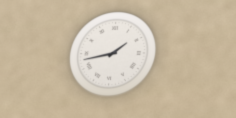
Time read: 1.43
